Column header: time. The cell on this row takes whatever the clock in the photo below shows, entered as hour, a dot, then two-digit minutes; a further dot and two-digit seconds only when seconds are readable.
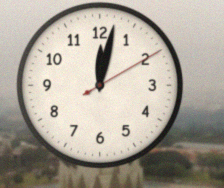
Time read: 12.02.10
